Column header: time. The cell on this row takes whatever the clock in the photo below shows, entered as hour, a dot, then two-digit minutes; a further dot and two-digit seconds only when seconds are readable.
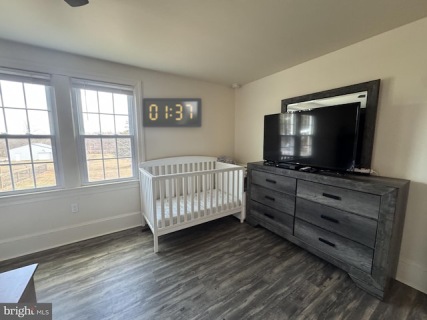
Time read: 1.37
